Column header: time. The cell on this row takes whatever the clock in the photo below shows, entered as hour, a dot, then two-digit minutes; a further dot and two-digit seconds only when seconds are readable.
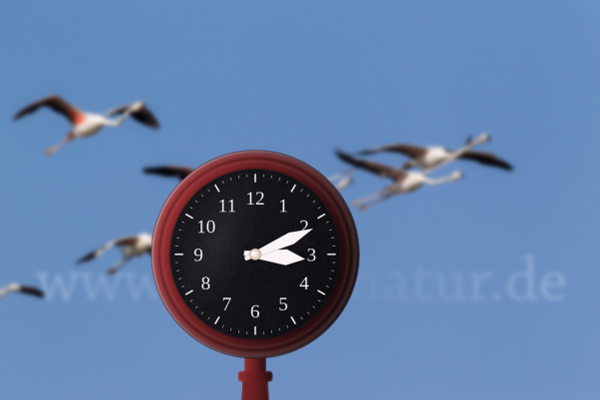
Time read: 3.11
